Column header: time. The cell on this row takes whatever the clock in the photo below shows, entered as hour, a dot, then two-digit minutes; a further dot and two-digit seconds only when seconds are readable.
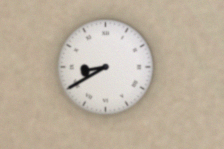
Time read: 8.40
